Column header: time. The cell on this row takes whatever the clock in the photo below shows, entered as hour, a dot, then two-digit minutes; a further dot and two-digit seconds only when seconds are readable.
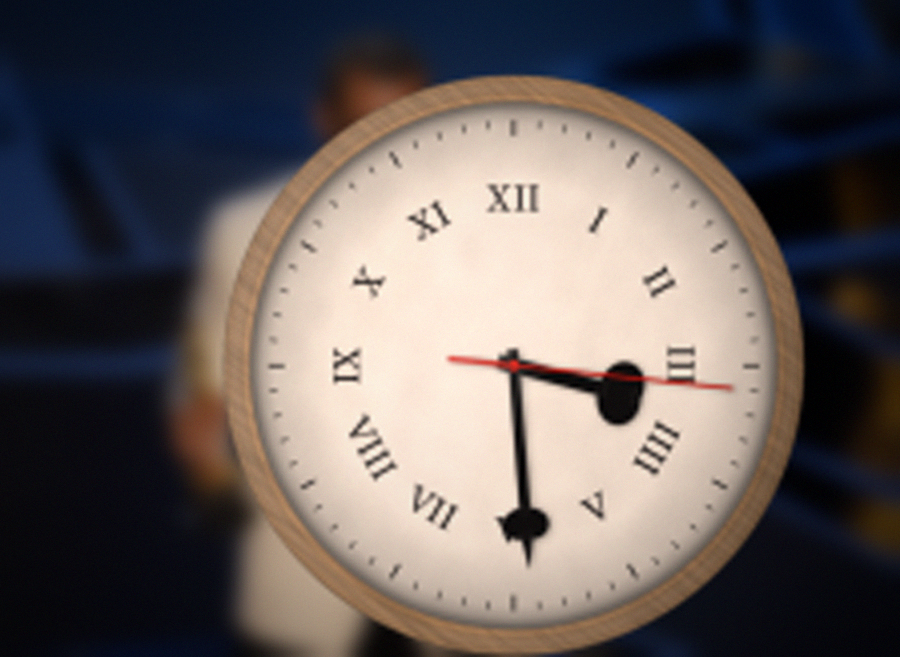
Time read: 3.29.16
